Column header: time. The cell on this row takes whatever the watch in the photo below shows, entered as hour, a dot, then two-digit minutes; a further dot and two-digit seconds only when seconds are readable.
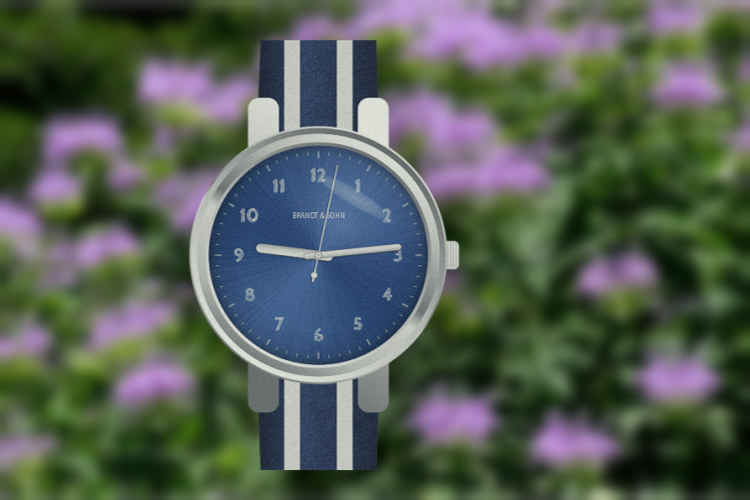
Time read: 9.14.02
